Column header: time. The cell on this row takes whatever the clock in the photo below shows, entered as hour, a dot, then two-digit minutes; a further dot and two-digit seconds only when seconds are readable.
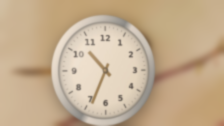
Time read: 10.34
